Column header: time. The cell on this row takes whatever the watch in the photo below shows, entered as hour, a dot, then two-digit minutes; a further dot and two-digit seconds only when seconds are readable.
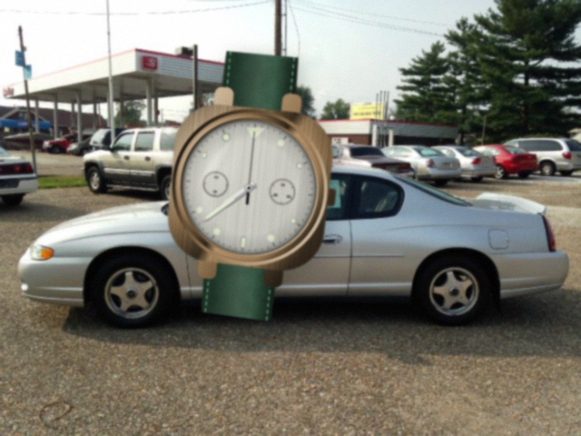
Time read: 7.38
